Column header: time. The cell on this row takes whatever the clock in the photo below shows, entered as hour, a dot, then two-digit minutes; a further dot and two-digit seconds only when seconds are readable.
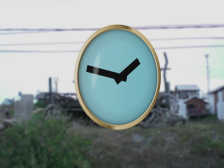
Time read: 1.47
